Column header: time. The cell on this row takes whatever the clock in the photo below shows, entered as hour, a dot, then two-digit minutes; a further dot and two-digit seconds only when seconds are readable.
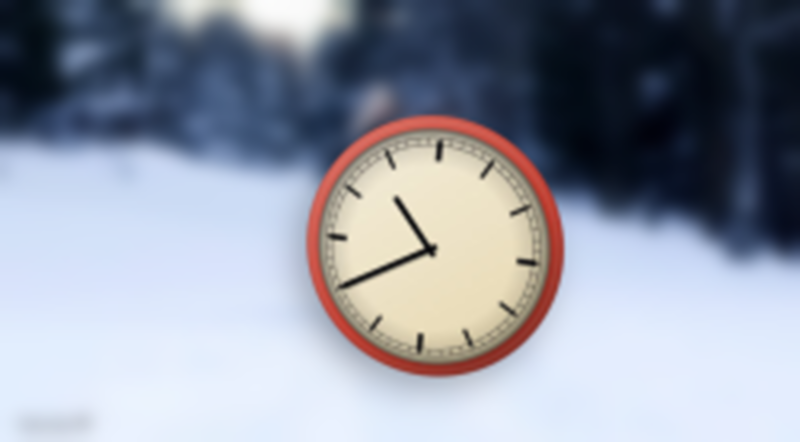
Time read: 10.40
